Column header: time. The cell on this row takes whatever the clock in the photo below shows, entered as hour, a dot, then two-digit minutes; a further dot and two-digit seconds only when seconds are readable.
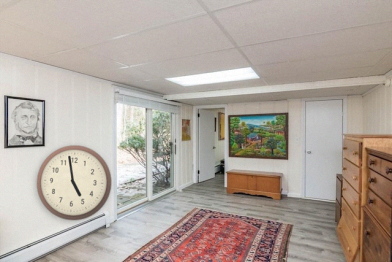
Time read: 4.58
